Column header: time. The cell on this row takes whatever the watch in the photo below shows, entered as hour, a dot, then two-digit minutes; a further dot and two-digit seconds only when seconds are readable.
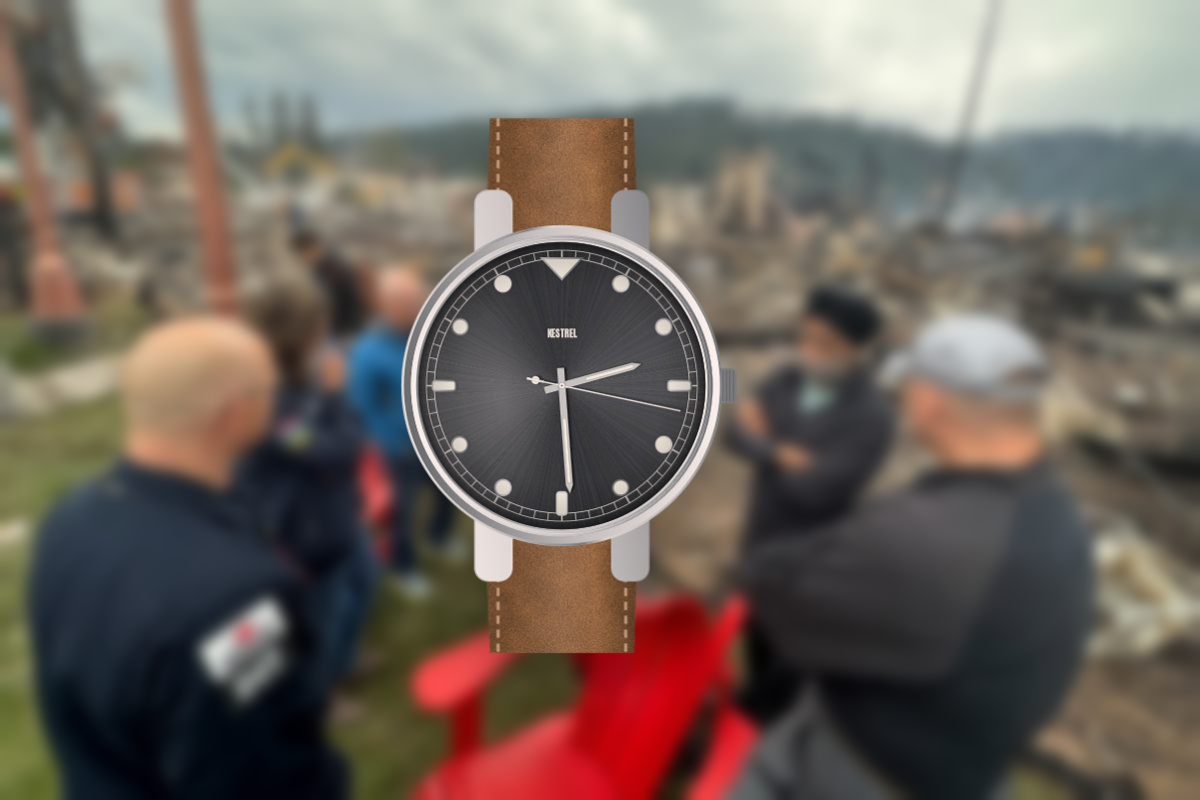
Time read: 2.29.17
